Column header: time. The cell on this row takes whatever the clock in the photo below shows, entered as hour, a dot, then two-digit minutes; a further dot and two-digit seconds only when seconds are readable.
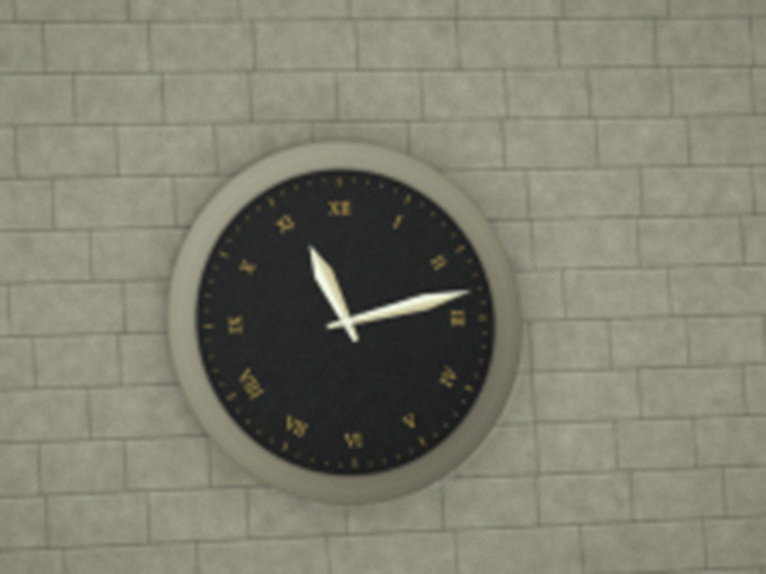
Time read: 11.13
